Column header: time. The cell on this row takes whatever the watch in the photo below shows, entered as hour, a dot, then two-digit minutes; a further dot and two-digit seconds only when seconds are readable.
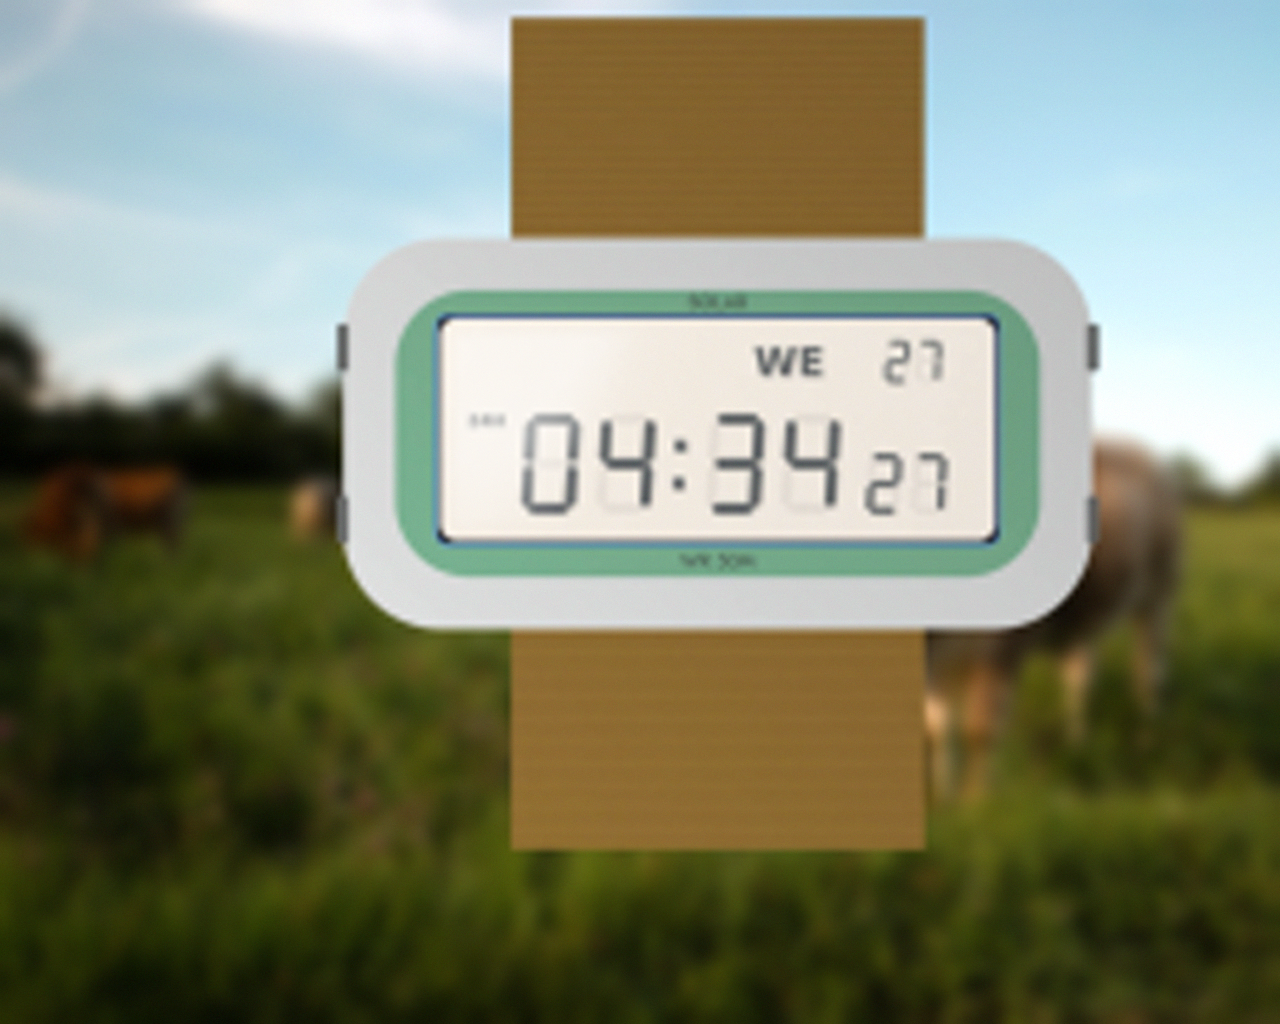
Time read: 4.34.27
